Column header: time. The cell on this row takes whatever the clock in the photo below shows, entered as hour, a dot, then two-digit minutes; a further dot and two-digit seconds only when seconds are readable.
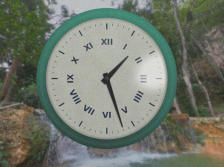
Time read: 1.27
